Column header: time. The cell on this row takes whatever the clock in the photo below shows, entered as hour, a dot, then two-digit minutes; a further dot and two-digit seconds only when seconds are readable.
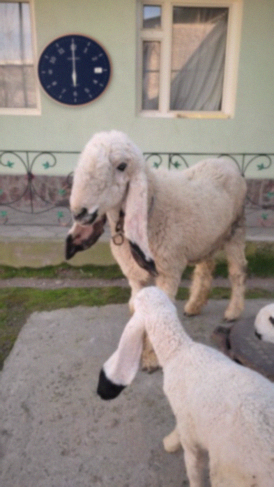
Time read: 6.00
